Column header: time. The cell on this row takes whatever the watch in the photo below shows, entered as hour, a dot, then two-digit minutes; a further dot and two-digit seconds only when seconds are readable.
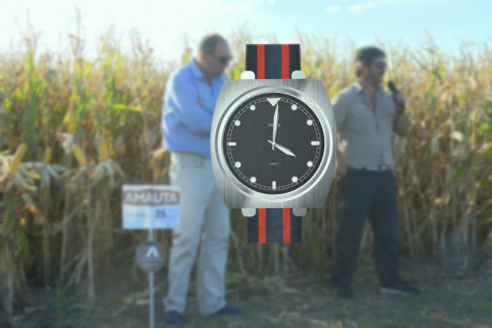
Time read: 4.01
